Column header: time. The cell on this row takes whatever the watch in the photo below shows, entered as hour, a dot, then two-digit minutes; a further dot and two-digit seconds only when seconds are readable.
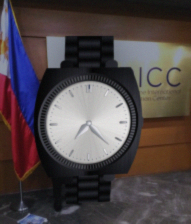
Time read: 7.23
